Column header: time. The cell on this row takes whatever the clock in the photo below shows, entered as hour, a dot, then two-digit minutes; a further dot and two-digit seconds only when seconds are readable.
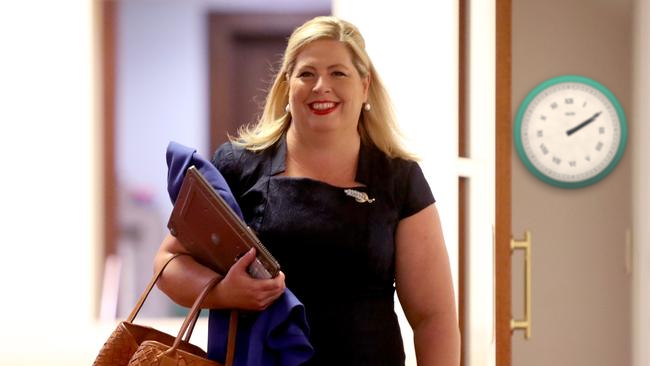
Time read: 2.10
